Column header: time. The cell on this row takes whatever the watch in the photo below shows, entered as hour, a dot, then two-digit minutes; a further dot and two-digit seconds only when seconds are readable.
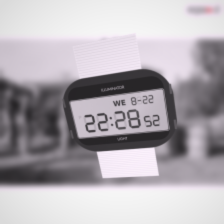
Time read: 22.28.52
